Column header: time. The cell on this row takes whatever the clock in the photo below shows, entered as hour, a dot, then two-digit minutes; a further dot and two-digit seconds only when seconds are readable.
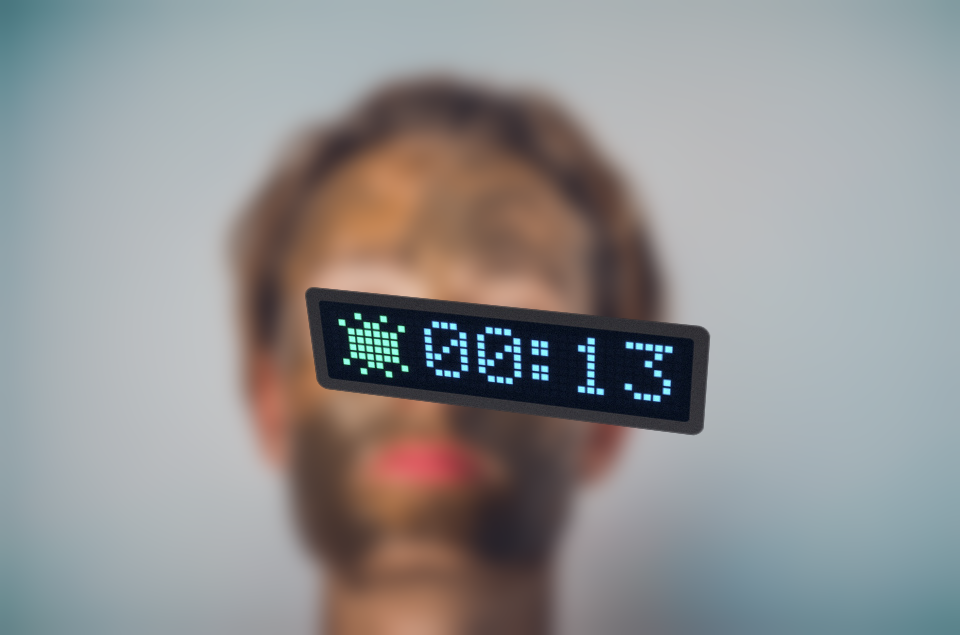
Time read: 0.13
